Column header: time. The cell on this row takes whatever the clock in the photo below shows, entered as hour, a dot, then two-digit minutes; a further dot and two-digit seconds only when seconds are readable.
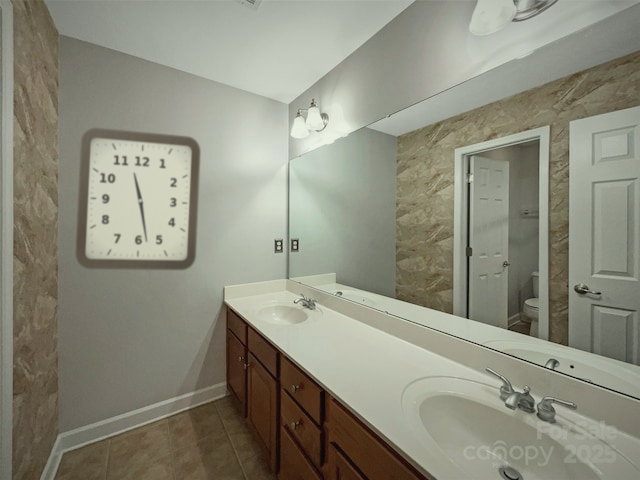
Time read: 11.28
